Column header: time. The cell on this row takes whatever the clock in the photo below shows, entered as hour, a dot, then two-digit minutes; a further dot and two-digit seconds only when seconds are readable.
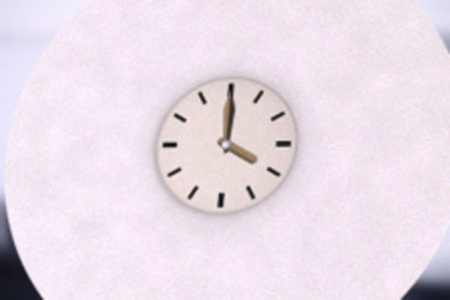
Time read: 4.00
